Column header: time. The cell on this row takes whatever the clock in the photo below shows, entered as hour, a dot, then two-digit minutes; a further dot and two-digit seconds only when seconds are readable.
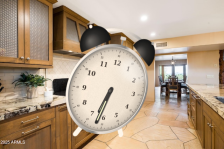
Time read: 6.32
